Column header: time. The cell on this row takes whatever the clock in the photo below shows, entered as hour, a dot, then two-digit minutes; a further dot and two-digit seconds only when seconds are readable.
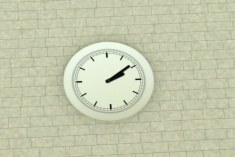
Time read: 2.09
